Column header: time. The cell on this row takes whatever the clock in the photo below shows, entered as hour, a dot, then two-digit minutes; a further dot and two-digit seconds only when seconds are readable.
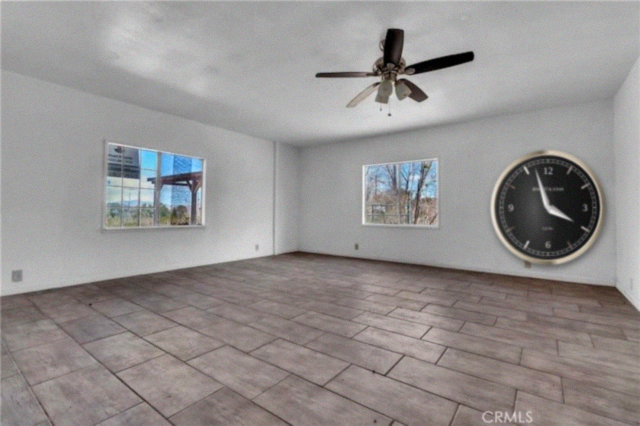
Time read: 3.57
